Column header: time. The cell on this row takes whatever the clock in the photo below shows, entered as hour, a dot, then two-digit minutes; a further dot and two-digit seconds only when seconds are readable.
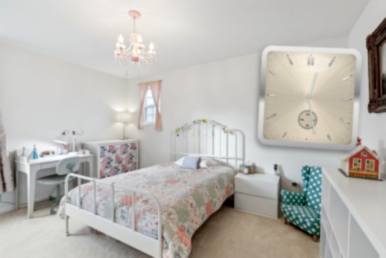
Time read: 12.28
